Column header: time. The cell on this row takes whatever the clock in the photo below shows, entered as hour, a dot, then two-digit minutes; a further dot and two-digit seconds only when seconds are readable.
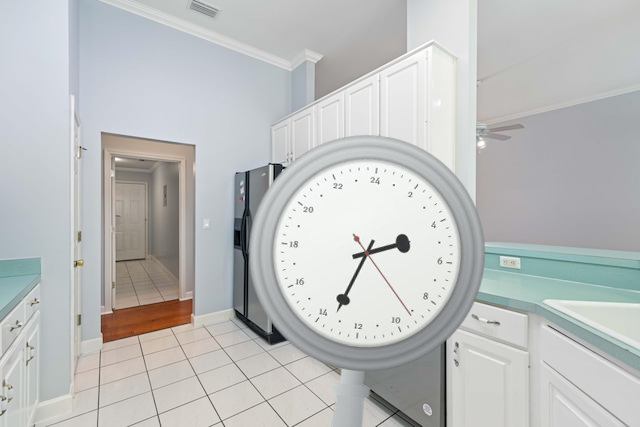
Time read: 4.33.23
